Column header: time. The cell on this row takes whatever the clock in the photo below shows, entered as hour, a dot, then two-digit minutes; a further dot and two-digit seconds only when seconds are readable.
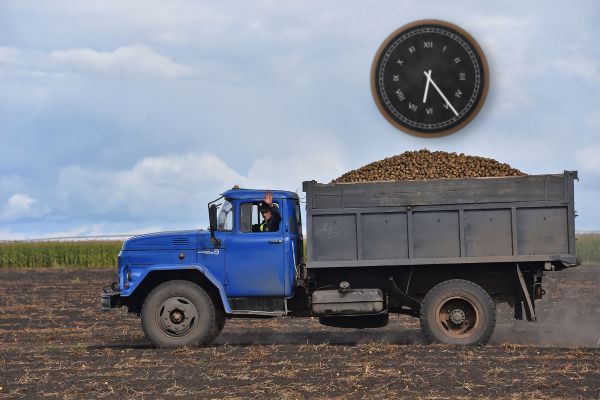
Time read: 6.24
